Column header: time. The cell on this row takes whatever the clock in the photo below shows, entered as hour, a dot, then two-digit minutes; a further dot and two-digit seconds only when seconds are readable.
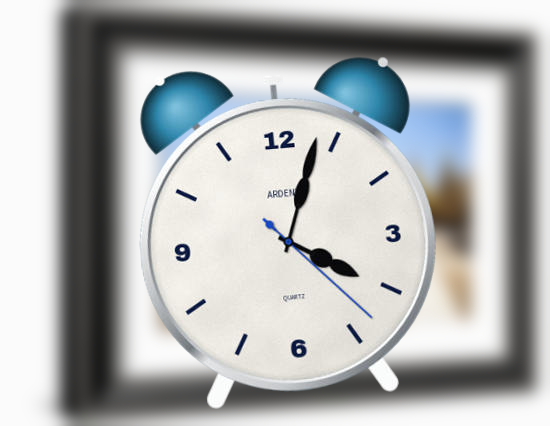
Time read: 4.03.23
